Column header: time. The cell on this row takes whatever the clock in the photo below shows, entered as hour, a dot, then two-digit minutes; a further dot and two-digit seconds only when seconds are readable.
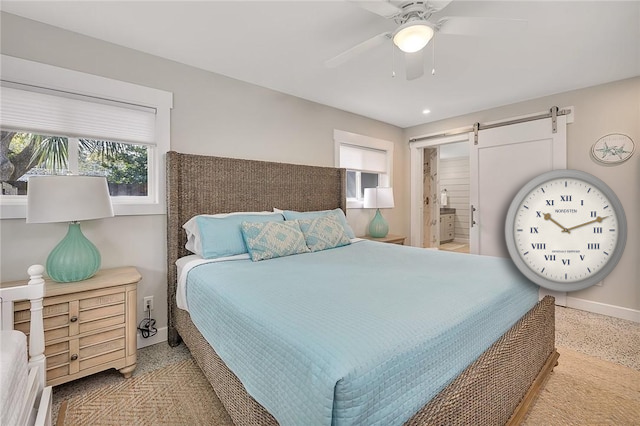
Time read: 10.12
